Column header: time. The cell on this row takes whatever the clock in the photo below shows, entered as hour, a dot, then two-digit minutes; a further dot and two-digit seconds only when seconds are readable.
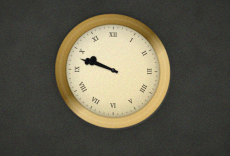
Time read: 9.48
